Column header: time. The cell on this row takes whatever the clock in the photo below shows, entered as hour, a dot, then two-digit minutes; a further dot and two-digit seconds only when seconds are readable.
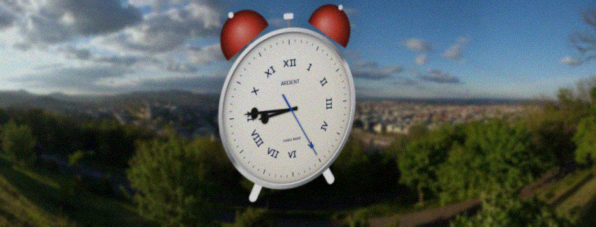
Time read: 8.45.25
